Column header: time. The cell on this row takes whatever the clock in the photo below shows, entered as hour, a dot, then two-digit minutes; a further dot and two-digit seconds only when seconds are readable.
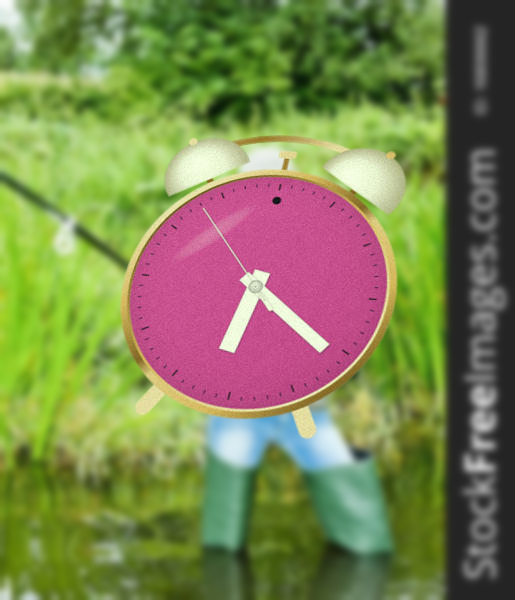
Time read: 6.20.53
